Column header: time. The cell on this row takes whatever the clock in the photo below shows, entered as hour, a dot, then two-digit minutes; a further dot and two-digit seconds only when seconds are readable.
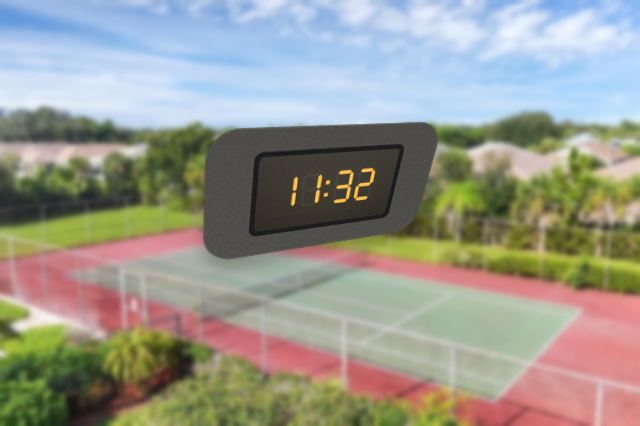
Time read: 11.32
